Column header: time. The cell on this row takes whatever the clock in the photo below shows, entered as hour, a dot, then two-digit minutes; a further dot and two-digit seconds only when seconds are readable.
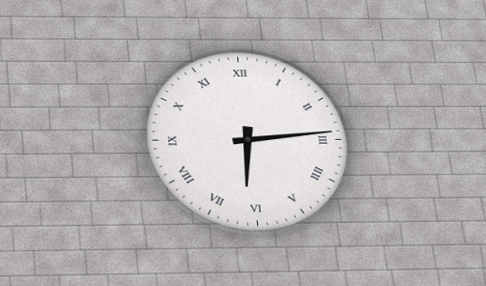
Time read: 6.14
